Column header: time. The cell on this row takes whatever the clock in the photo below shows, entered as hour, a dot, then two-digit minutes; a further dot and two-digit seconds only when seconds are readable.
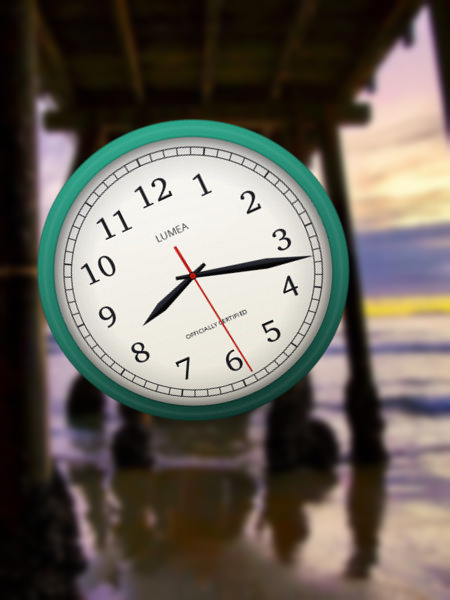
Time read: 8.17.29
